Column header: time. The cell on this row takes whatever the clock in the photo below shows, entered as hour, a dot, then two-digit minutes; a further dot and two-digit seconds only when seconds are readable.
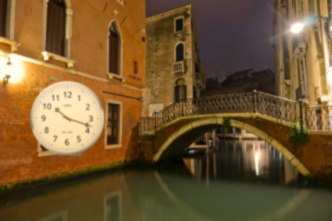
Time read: 10.18
